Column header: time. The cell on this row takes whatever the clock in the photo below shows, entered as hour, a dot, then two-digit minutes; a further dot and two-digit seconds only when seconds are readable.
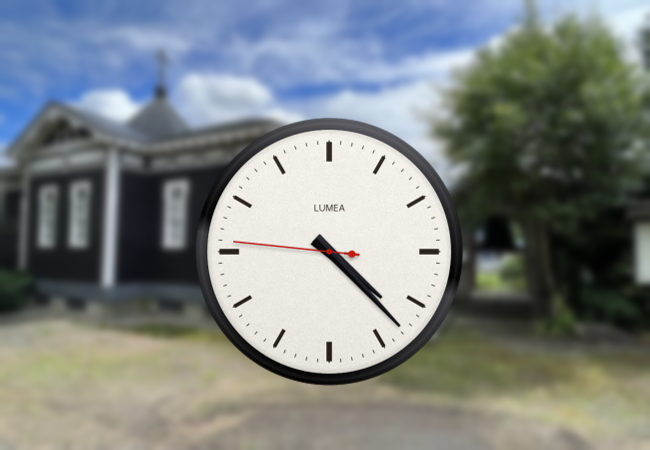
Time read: 4.22.46
